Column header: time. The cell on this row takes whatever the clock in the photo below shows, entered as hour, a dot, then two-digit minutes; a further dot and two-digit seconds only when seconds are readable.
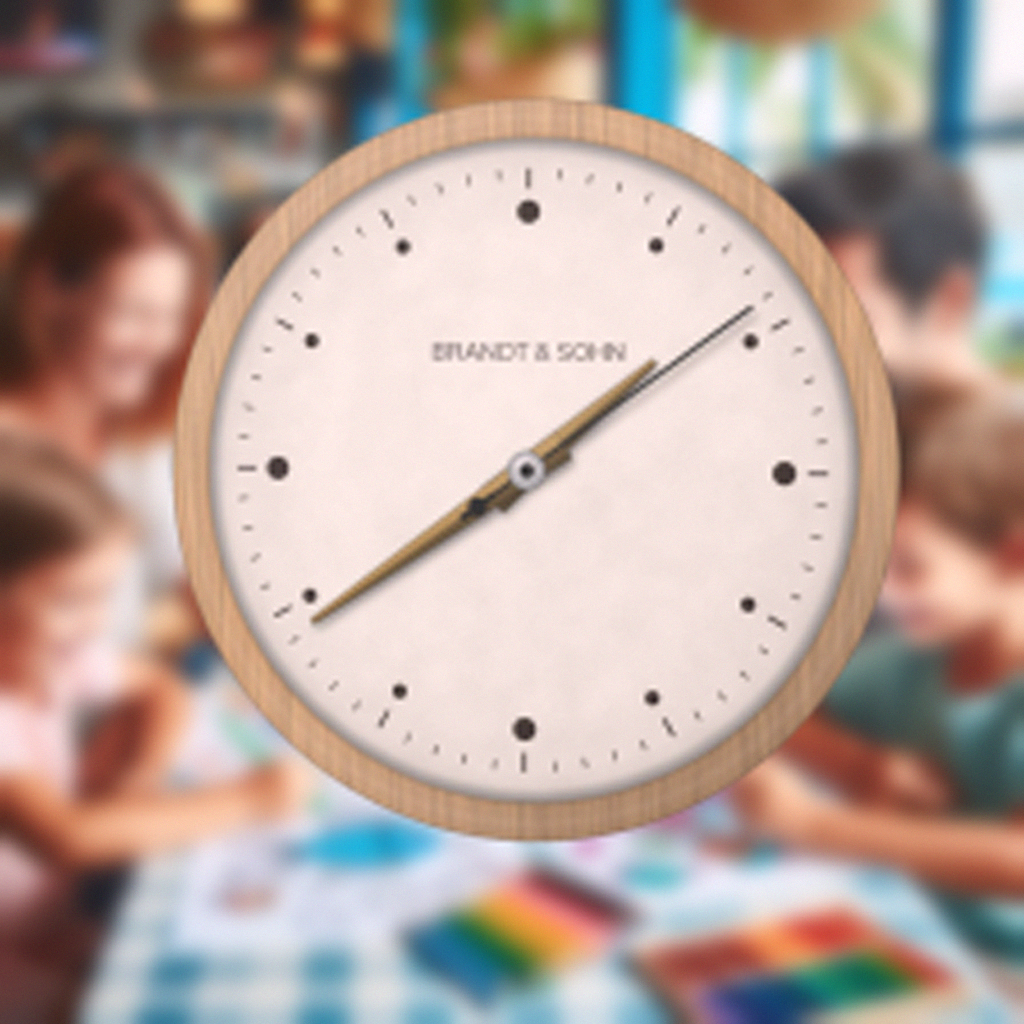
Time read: 1.39.09
